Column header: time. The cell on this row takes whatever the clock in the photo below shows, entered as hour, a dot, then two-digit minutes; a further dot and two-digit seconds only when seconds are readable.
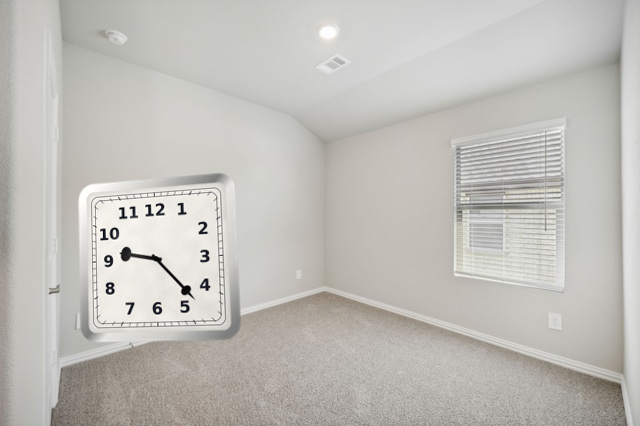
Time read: 9.23
